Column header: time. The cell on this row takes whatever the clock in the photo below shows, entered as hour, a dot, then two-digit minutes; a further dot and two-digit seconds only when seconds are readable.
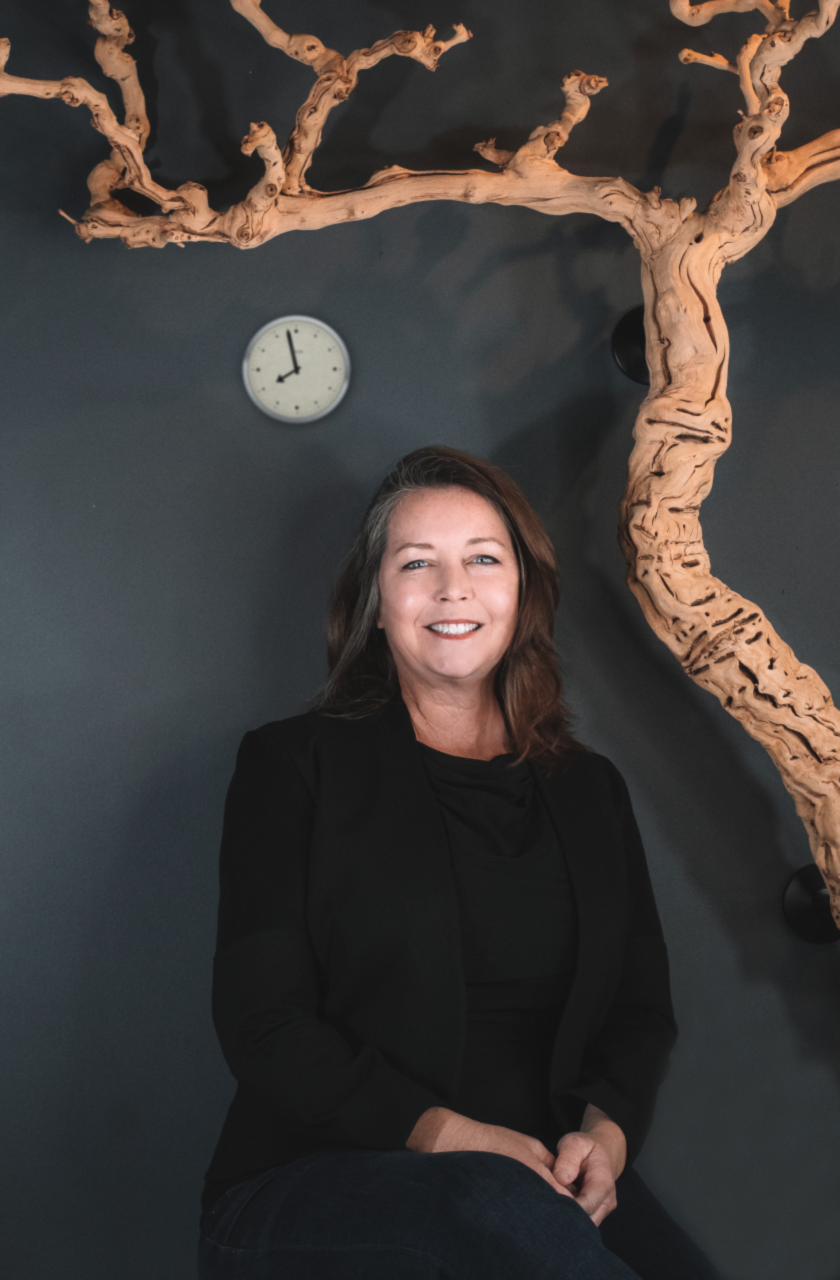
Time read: 7.58
